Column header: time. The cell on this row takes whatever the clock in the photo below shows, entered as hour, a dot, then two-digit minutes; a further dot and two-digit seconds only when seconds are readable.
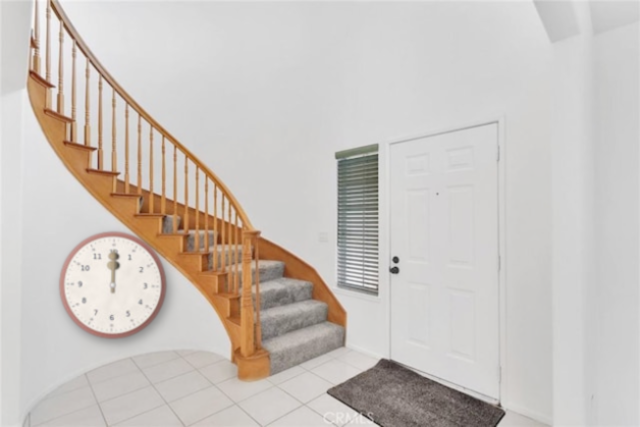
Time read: 12.00
